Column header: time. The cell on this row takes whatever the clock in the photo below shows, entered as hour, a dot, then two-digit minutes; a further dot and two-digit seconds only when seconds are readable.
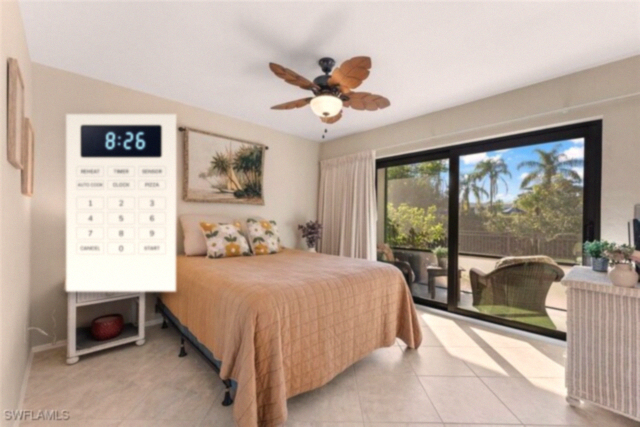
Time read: 8.26
